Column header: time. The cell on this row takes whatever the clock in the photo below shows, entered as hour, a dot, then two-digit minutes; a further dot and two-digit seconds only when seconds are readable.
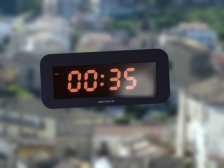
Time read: 0.35
